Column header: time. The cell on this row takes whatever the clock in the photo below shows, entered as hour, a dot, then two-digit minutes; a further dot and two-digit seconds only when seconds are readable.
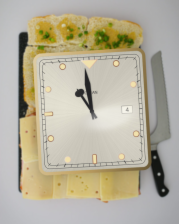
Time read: 10.59
